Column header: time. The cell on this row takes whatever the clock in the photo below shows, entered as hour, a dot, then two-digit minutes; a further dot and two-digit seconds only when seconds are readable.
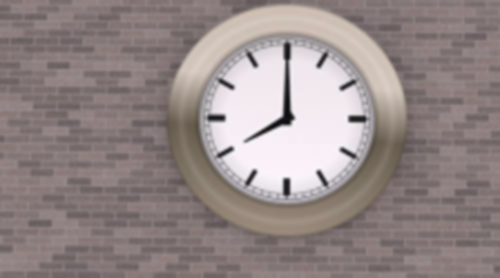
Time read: 8.00
